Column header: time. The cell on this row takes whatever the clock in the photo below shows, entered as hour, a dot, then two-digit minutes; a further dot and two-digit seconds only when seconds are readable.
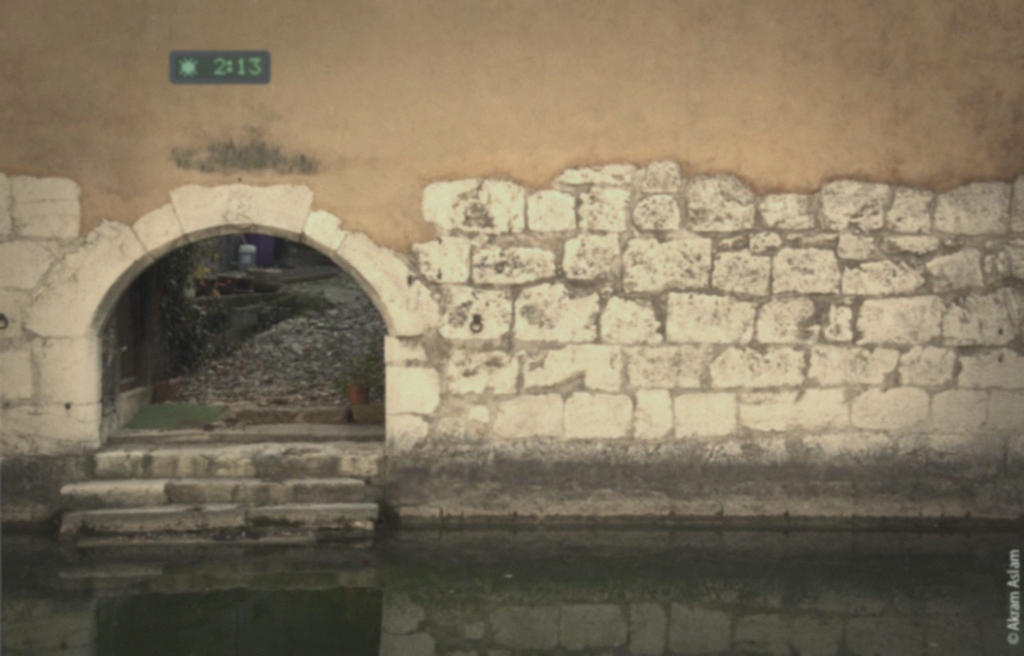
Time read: 2.13
